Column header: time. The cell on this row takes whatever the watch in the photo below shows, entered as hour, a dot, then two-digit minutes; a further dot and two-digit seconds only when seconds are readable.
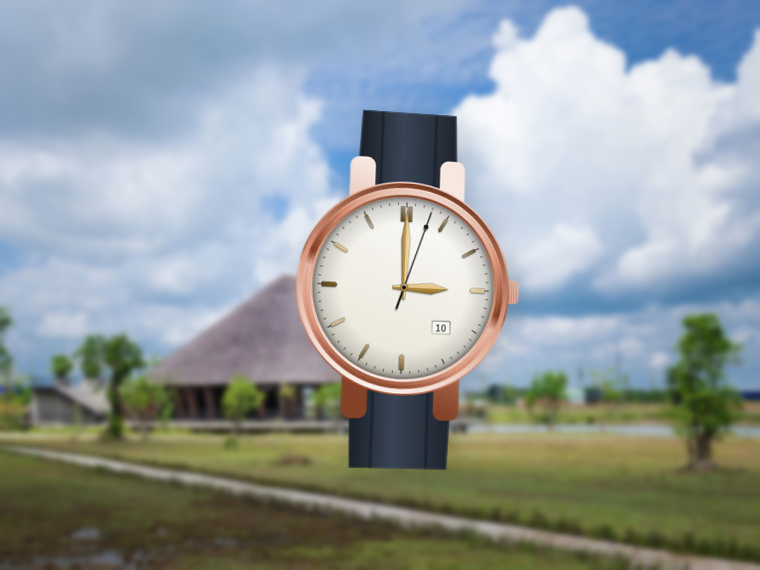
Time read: 3.00.03
